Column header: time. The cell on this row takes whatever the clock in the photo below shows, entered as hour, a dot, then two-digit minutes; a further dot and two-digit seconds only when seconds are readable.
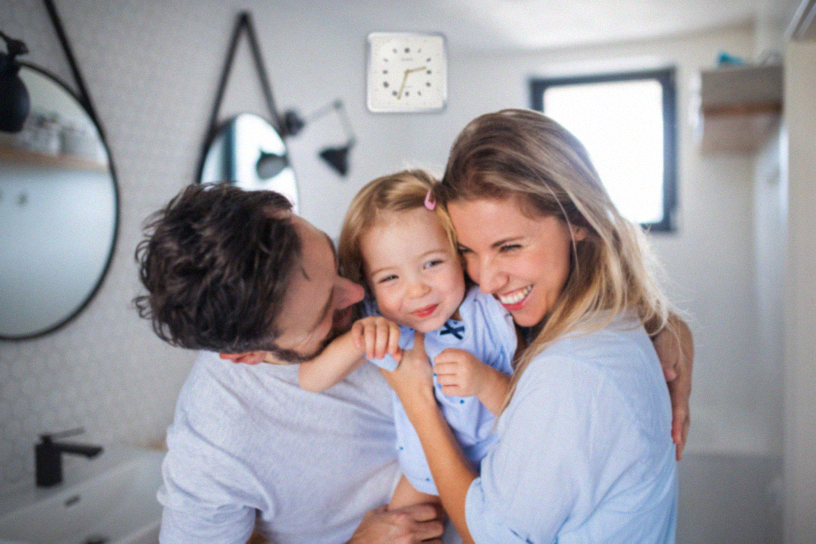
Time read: 2.33
